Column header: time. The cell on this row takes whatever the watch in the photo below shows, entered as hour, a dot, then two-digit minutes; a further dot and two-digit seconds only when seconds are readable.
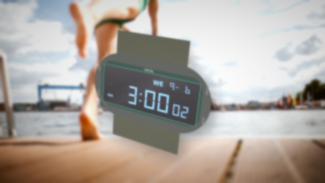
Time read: 3.00.02
